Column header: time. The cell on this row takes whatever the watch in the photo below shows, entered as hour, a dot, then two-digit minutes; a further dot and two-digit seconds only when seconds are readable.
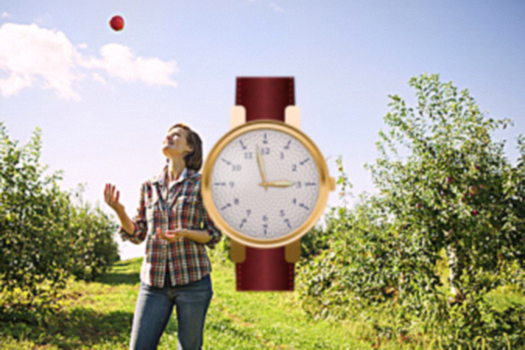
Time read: 2.58
